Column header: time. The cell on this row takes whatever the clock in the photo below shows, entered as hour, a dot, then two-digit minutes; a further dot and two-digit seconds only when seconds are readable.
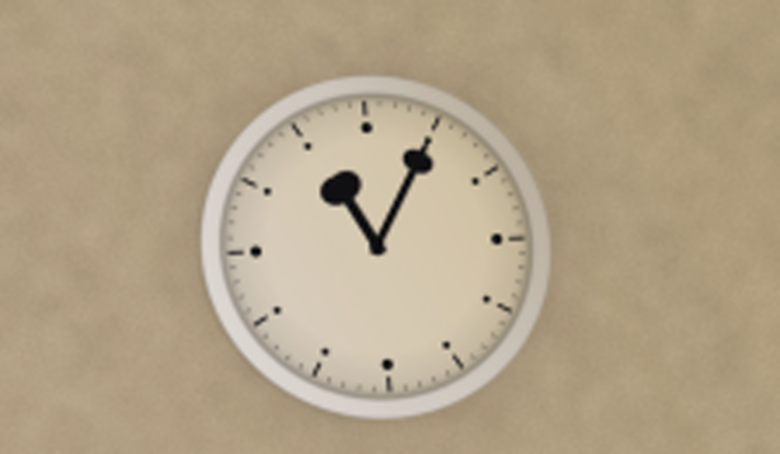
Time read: 11.05
